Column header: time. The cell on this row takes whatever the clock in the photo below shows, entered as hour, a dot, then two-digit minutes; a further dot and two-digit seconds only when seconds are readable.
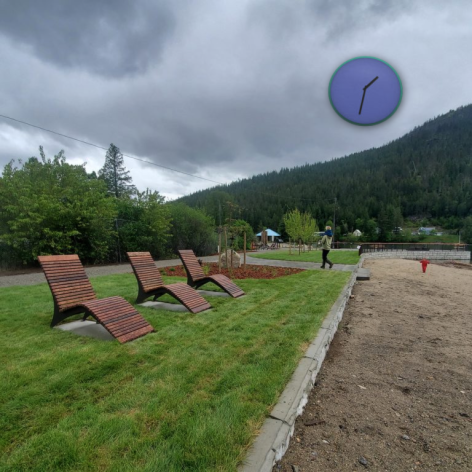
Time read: 1.32
